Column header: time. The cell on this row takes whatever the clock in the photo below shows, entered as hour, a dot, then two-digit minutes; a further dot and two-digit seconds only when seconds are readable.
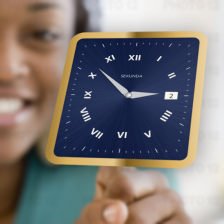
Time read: 2.52
